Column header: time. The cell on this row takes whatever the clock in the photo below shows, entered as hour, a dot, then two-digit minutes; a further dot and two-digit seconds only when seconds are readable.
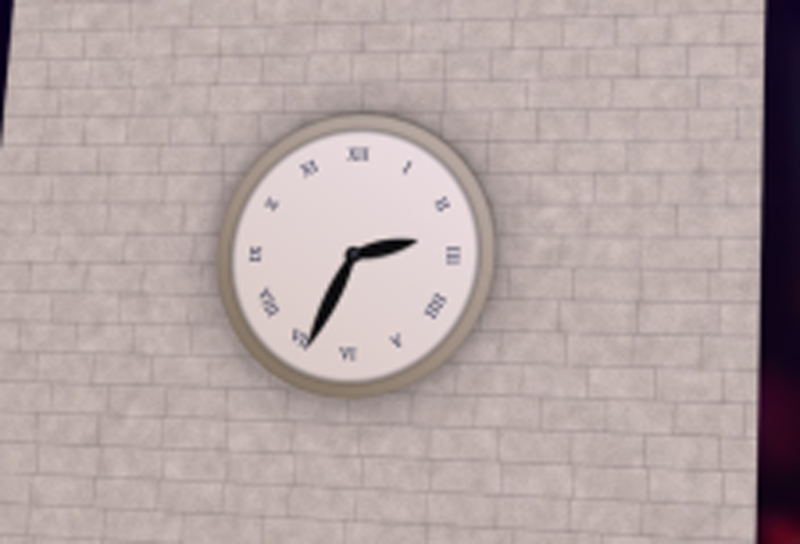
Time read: 2.34
